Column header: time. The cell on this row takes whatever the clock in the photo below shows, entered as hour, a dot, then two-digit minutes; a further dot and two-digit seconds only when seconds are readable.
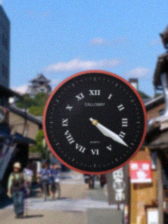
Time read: 4.21
